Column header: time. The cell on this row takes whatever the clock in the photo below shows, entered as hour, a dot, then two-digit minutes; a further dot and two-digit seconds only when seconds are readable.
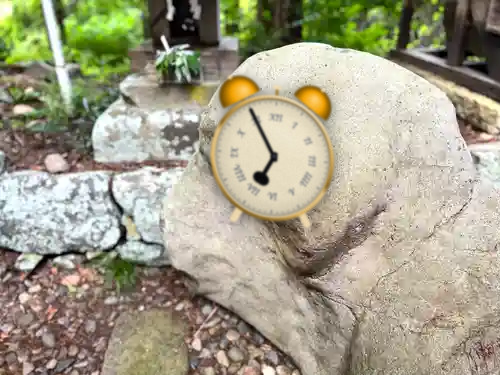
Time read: 6.55
